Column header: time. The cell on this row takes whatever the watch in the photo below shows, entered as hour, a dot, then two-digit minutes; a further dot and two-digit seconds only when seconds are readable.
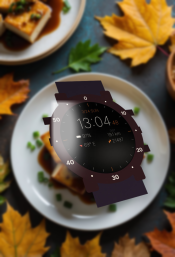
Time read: 13.04
